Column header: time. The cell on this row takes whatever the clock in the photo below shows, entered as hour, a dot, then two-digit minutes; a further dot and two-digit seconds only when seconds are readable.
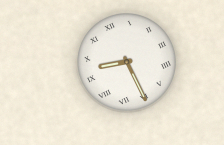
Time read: 9.30
